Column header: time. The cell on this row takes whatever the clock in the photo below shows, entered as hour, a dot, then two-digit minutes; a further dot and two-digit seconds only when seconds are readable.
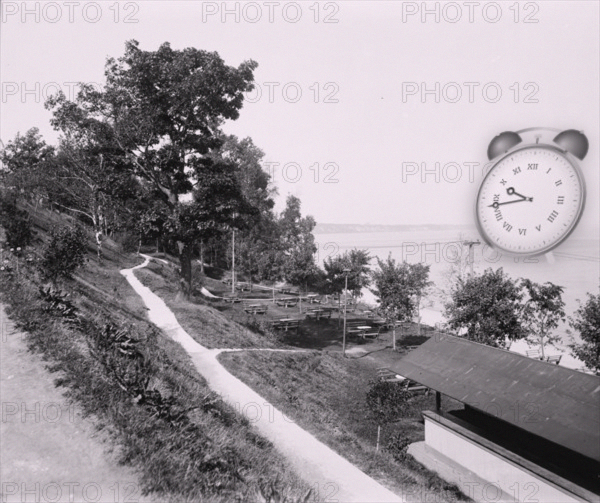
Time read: 9.43
